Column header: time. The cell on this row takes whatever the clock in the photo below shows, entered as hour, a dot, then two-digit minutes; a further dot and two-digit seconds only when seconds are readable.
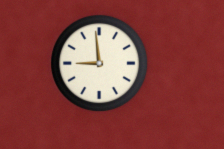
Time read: 8.59
